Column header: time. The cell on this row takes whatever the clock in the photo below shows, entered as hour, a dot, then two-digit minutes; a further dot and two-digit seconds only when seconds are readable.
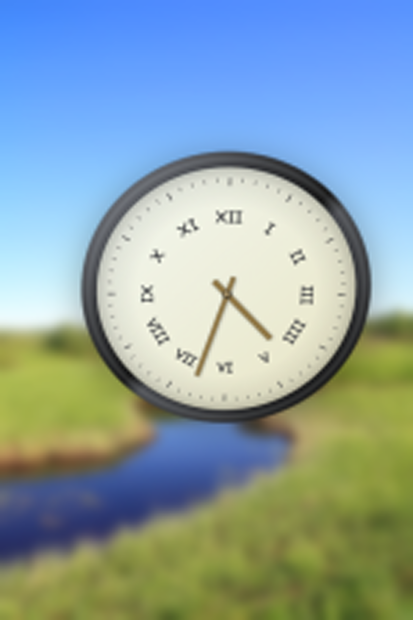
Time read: 4.33
